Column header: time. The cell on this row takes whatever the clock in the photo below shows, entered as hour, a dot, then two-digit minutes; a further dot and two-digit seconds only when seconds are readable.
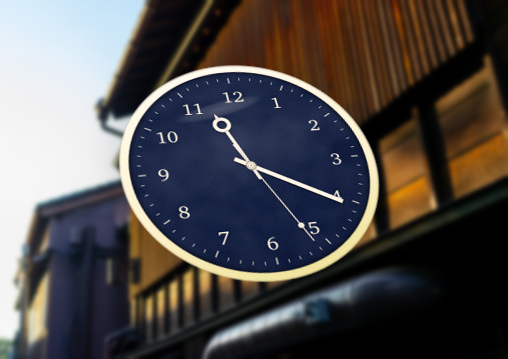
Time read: 11.20.26
